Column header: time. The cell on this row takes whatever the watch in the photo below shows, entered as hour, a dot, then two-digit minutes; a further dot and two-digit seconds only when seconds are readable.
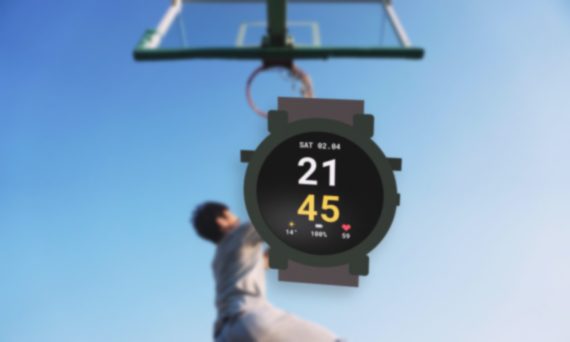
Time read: 21.45
